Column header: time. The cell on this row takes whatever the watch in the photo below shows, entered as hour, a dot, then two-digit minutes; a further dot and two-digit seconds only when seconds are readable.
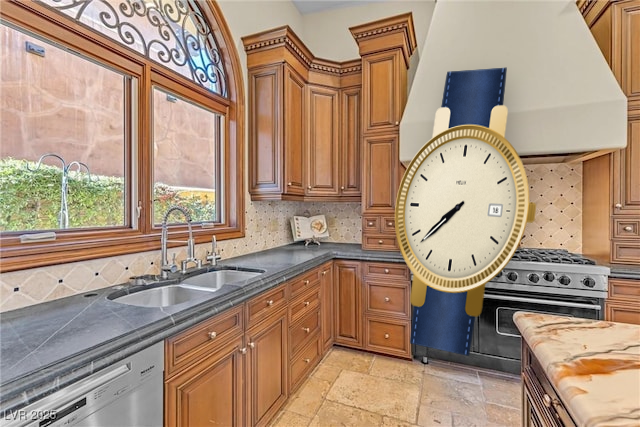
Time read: 7.38
